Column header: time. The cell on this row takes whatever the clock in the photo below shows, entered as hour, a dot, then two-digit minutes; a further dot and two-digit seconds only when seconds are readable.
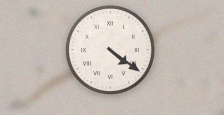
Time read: 4.21
